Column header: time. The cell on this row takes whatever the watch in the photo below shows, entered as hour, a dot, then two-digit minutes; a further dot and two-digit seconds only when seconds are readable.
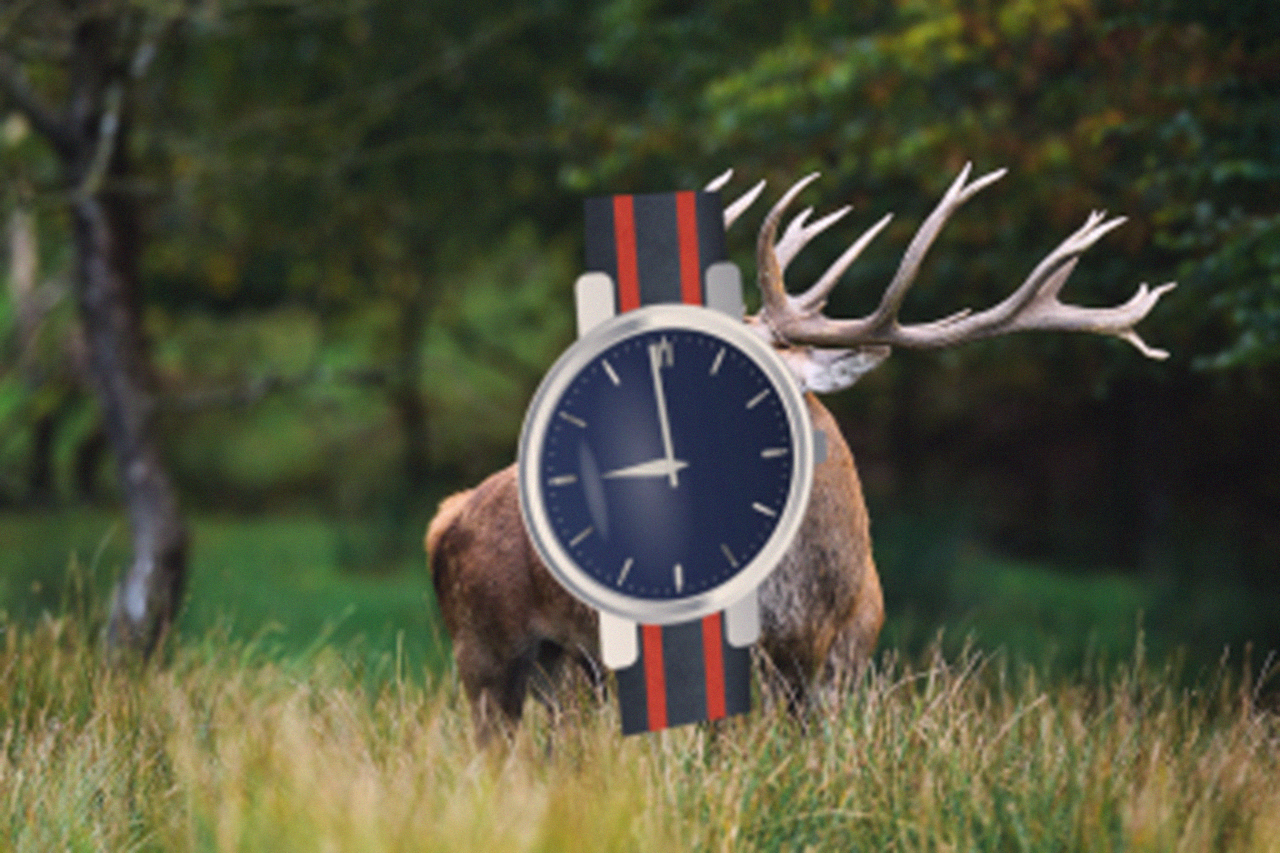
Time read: 8.59
